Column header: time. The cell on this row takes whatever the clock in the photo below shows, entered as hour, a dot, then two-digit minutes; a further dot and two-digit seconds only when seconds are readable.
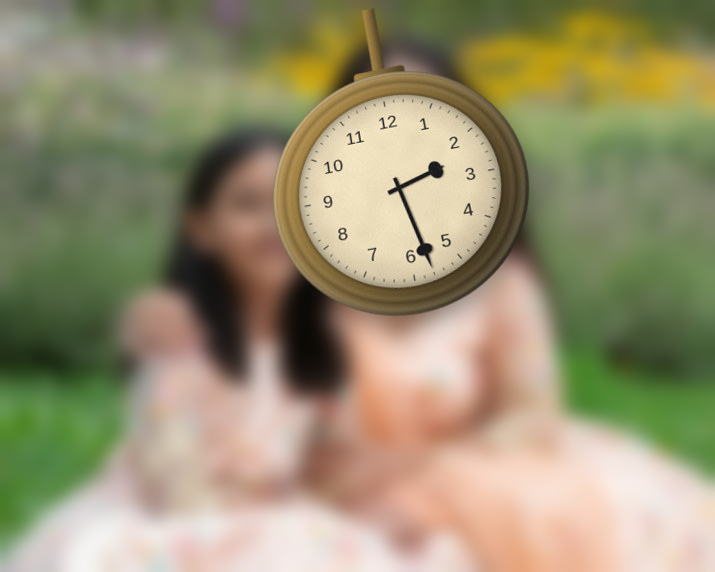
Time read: 2.28
